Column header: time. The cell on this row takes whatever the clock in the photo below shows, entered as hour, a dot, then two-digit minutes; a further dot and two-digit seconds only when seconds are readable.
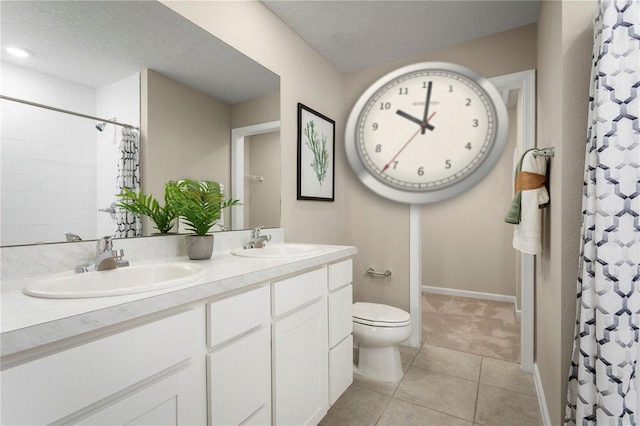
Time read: 10.00.36
